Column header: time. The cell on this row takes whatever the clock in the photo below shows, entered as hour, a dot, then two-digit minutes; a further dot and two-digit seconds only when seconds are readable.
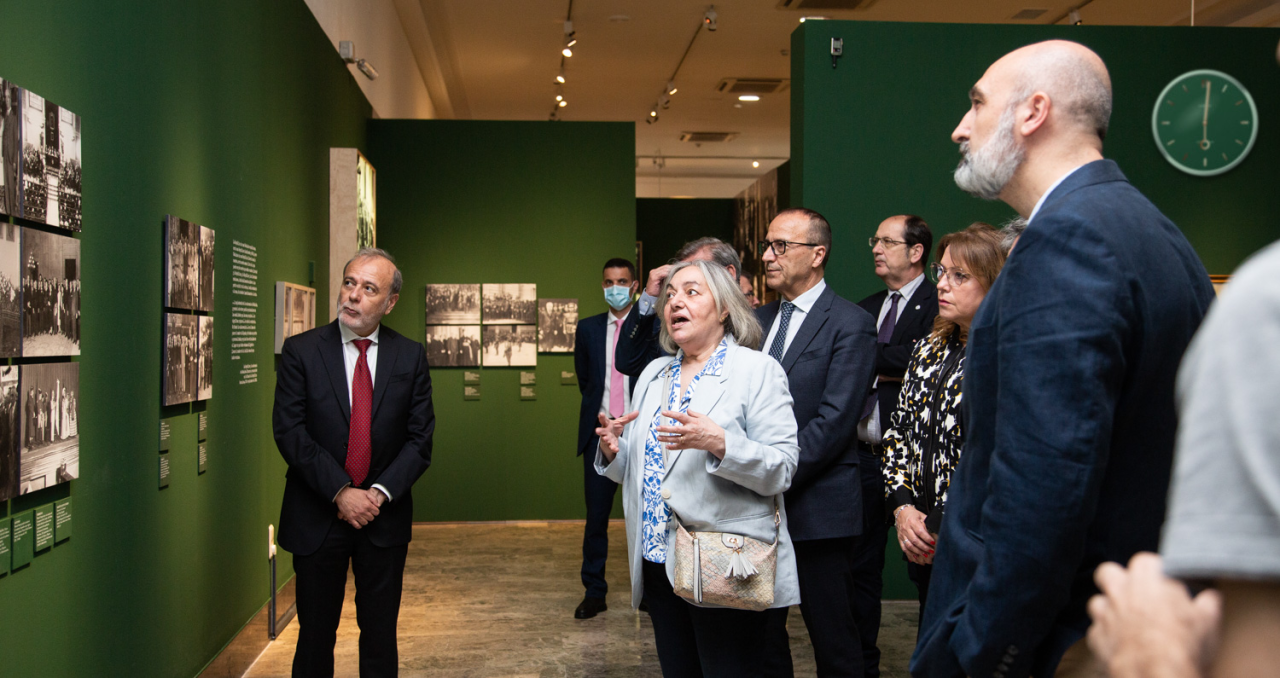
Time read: 6.01
